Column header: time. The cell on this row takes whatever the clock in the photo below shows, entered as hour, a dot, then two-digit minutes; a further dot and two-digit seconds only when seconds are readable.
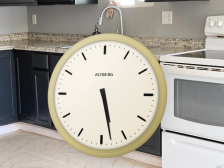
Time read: 5.28
